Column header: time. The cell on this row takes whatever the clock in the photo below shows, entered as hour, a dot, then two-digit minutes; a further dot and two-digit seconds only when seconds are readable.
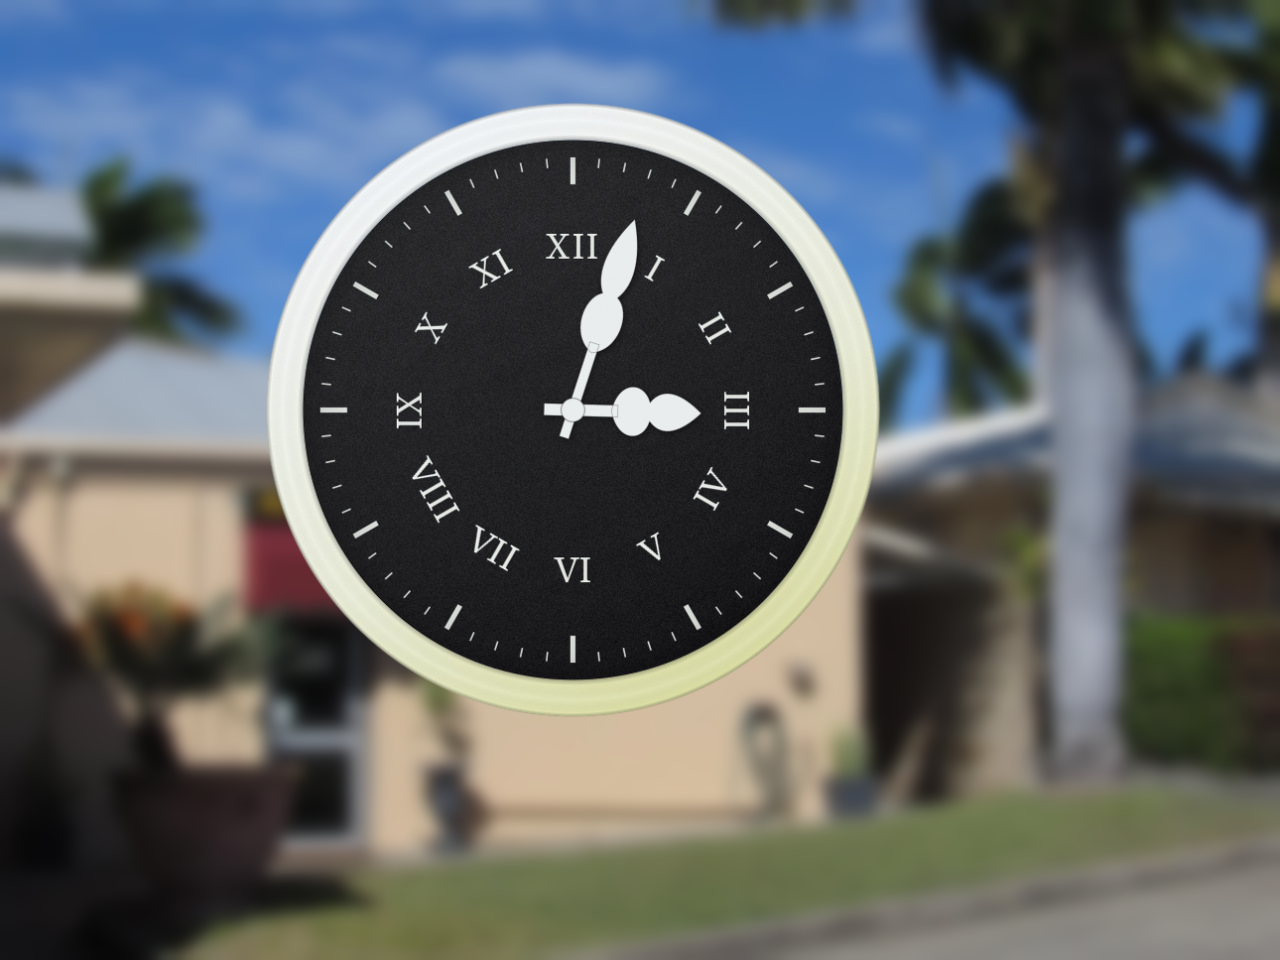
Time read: 3.03
